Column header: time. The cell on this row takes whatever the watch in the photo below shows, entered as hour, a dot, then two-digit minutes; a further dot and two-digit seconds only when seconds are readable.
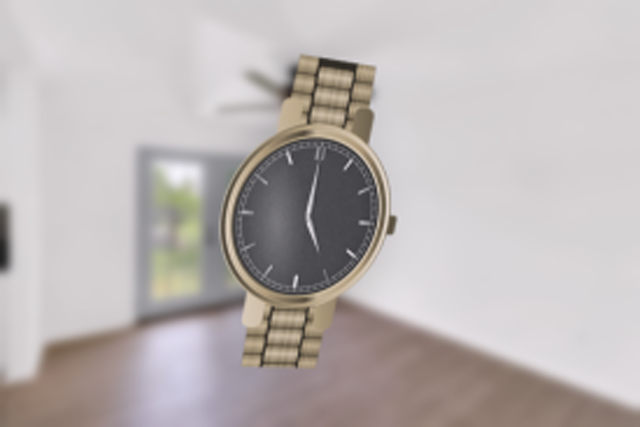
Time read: 5.00
